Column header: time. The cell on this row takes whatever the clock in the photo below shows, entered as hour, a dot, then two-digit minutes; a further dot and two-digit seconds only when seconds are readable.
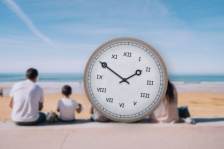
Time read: 1.50
